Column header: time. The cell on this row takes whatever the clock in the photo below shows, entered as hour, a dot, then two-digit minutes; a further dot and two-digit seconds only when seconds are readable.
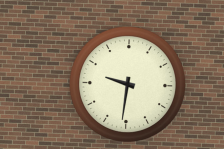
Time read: 9.31
